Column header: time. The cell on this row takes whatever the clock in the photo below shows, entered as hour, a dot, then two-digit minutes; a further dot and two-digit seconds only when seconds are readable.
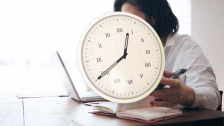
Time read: 12.40
